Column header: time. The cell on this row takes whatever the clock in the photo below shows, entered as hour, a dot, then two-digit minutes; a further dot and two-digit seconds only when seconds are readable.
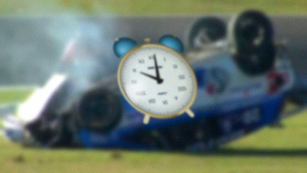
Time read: 10.01
